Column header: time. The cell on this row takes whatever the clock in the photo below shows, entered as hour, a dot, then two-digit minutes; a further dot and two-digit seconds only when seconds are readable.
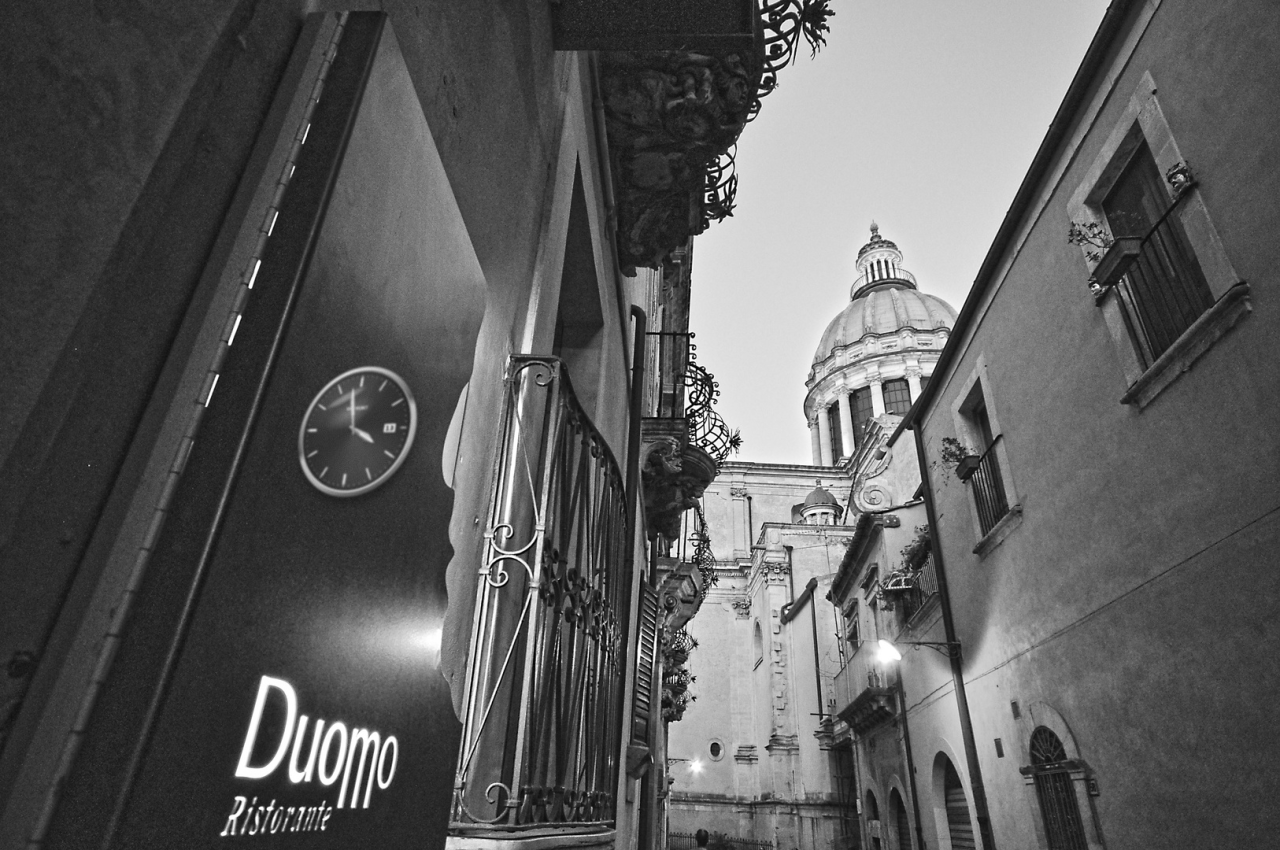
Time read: 3.58
